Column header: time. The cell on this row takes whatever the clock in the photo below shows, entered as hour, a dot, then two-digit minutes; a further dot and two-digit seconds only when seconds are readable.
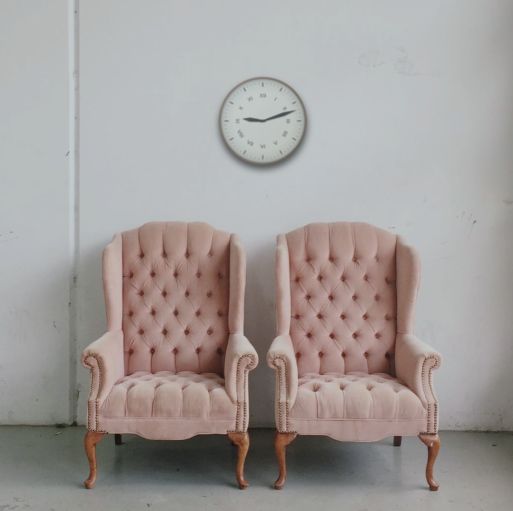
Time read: 9.12
